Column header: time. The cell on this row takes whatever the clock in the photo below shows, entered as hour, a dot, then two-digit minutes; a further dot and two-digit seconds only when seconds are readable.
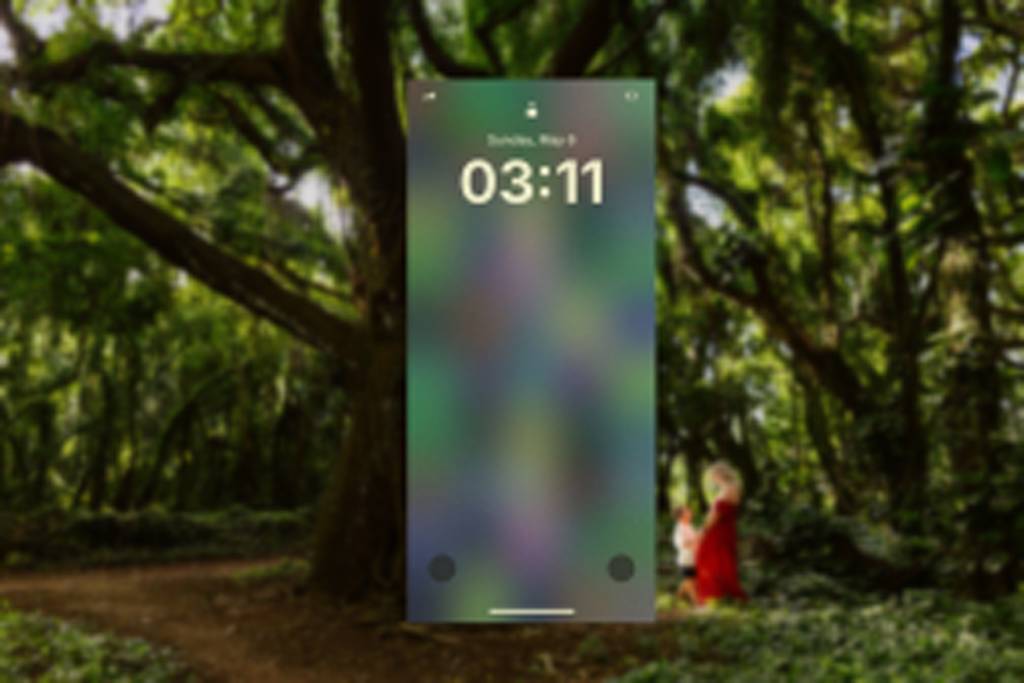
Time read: 3.11
